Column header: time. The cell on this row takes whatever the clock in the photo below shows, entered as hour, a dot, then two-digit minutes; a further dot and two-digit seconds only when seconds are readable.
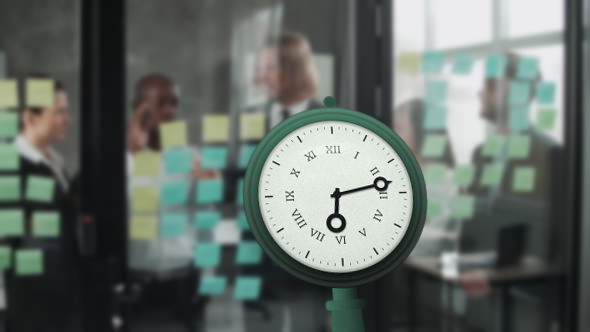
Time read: 6.13
